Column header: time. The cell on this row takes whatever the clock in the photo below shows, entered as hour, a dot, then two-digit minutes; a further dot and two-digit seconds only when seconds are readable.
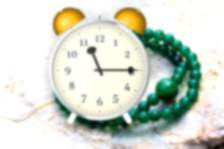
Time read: 11.15
